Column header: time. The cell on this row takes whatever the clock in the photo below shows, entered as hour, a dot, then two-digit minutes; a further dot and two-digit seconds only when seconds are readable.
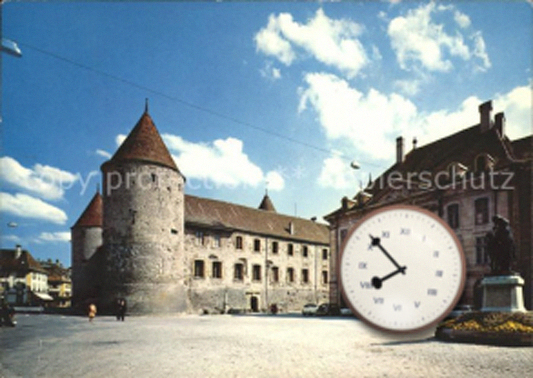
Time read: 7.52
